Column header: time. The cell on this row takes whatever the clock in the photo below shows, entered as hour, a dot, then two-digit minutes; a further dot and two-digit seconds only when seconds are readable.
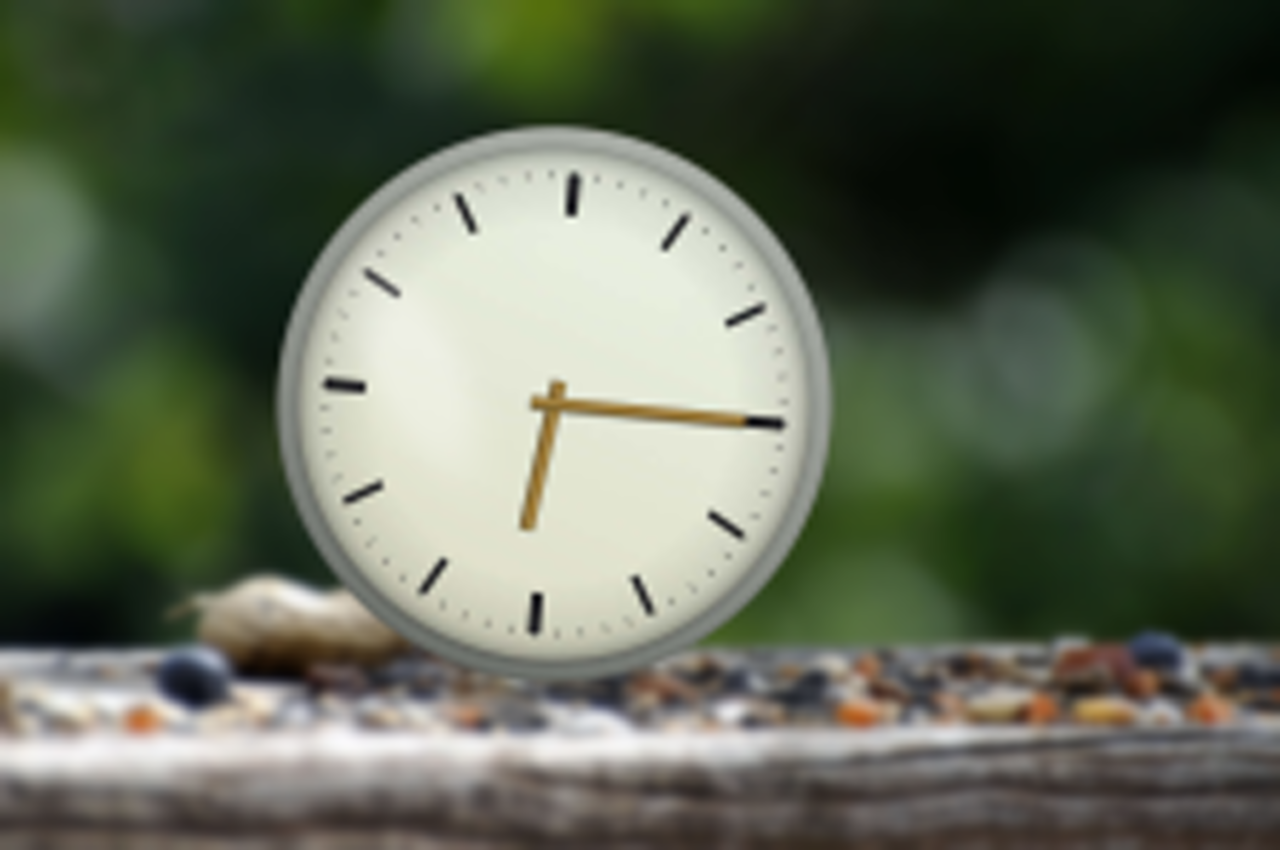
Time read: 6.15
